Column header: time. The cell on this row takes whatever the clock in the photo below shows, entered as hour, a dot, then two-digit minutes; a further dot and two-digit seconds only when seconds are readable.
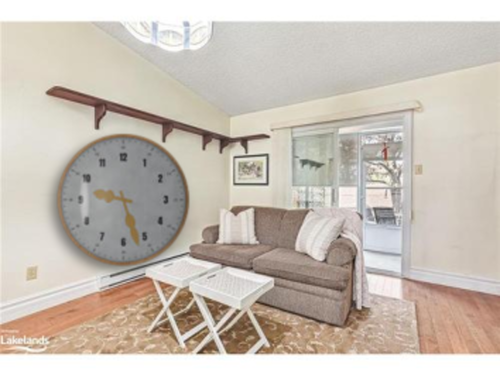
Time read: 9.27
